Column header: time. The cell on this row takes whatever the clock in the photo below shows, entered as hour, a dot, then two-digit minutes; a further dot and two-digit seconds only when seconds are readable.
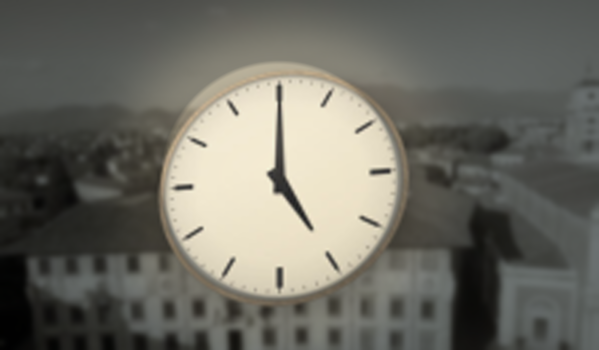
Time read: 5.00
